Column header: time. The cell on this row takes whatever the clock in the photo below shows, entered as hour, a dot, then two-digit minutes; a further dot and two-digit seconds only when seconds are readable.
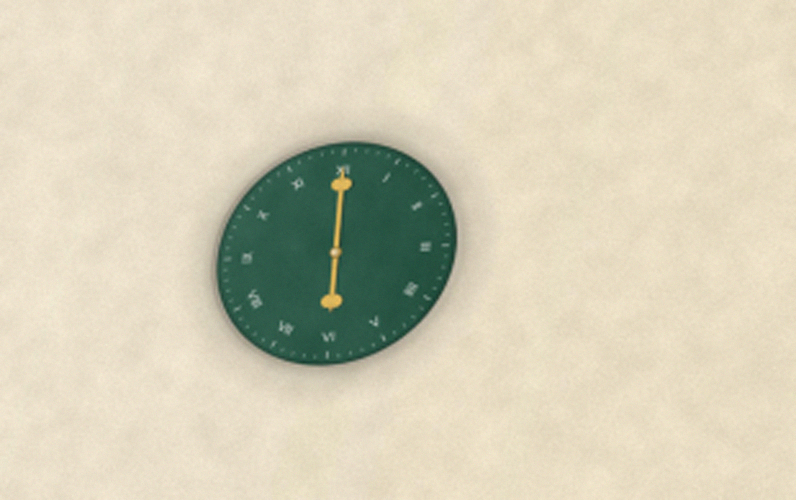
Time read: 6.00
